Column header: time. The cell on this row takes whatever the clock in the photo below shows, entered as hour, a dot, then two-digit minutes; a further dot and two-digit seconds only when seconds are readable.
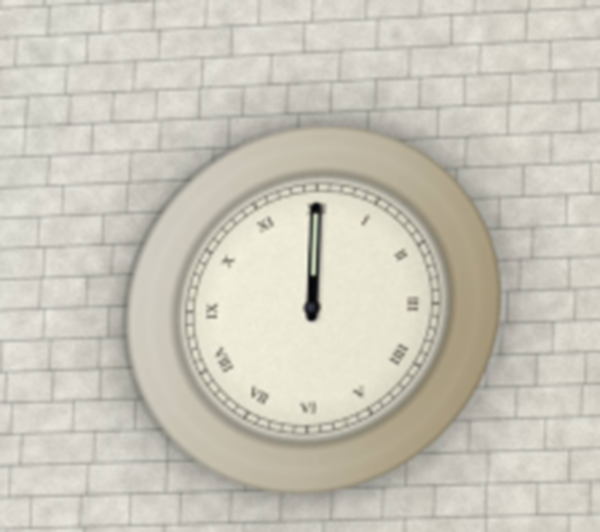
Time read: 12.00
